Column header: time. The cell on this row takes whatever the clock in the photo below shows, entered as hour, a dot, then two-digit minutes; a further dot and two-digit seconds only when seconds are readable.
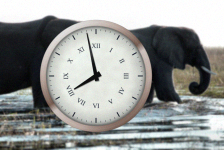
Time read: 7.58
